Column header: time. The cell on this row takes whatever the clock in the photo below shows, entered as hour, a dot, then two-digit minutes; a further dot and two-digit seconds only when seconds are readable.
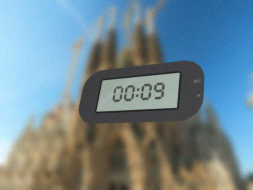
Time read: 0.09
